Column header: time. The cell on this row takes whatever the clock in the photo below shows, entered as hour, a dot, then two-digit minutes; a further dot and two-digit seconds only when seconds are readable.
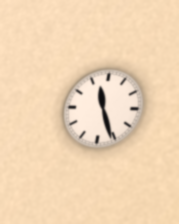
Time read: 11.26
